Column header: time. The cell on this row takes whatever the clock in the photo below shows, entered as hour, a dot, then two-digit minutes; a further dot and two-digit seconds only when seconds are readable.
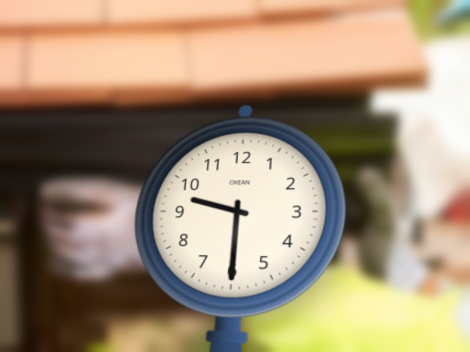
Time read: 9.30
